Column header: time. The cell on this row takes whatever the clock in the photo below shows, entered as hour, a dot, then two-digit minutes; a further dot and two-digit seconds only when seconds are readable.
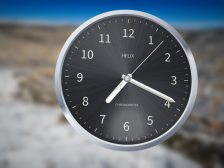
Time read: 7.19.07
